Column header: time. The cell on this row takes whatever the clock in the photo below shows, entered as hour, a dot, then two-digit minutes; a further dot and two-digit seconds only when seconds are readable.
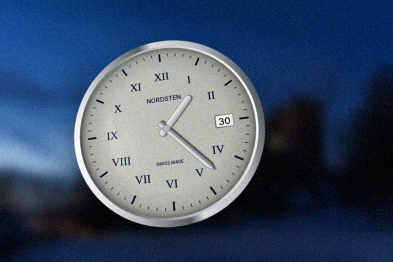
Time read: 1.23
